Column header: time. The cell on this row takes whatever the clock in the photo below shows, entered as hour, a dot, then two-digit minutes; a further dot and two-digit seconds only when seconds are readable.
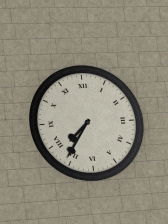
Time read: 7.36
